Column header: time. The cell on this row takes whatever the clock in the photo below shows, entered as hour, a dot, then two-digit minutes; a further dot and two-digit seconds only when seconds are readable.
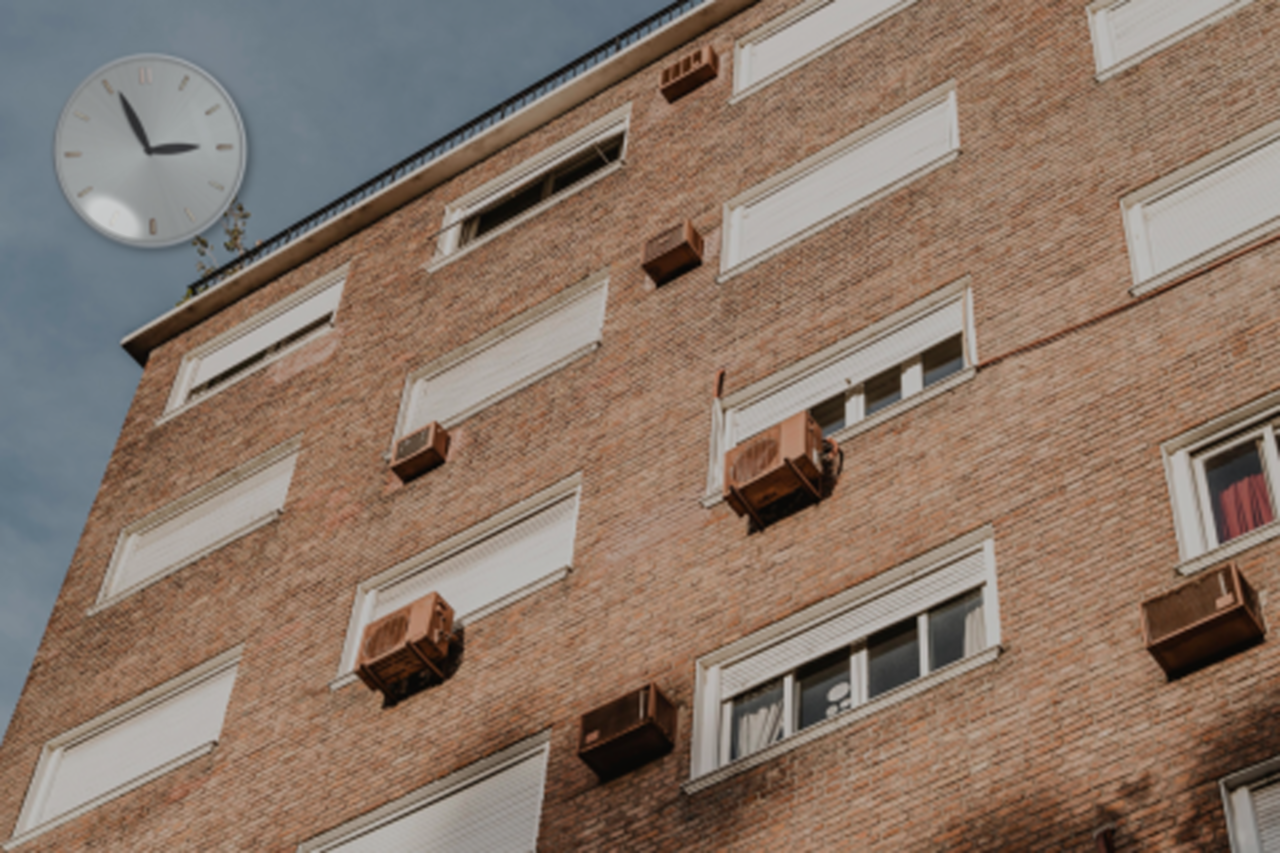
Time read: 2.56
